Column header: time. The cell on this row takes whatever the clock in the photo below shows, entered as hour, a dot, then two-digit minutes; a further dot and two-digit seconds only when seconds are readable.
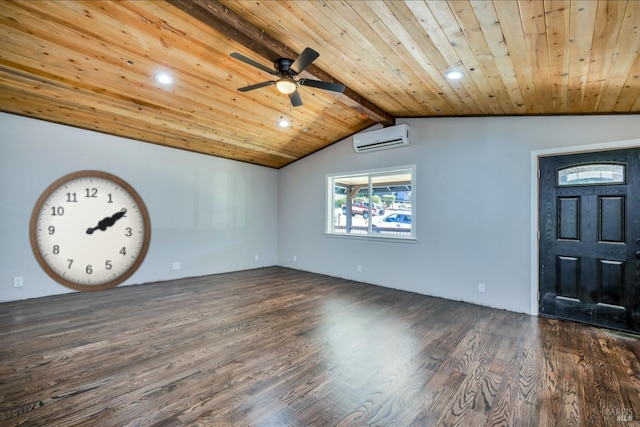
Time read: 2.10
